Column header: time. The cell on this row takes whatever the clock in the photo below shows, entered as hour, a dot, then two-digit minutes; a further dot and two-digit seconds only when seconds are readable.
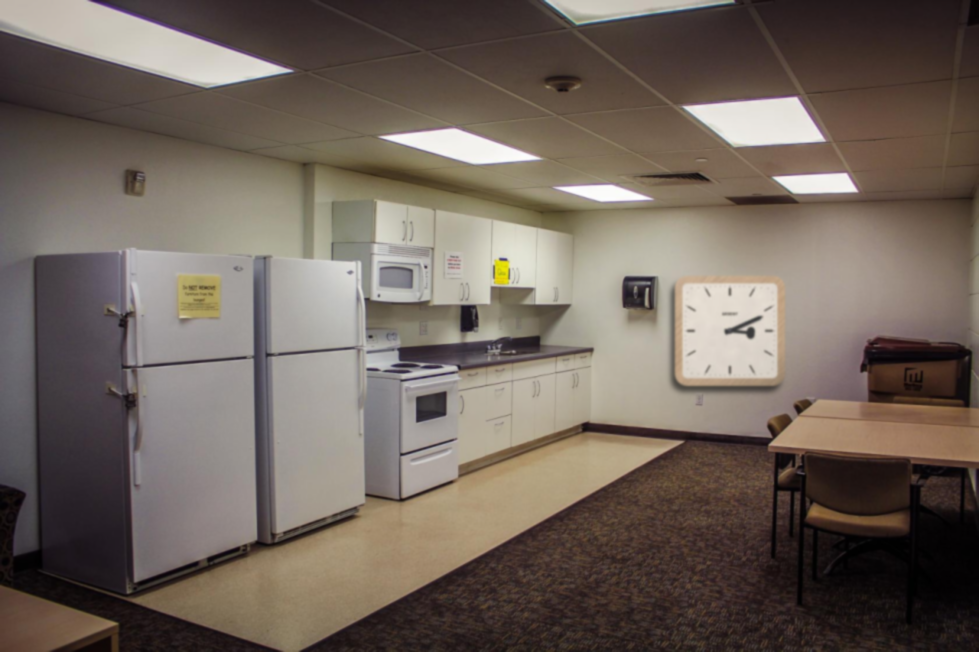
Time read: 3.11
